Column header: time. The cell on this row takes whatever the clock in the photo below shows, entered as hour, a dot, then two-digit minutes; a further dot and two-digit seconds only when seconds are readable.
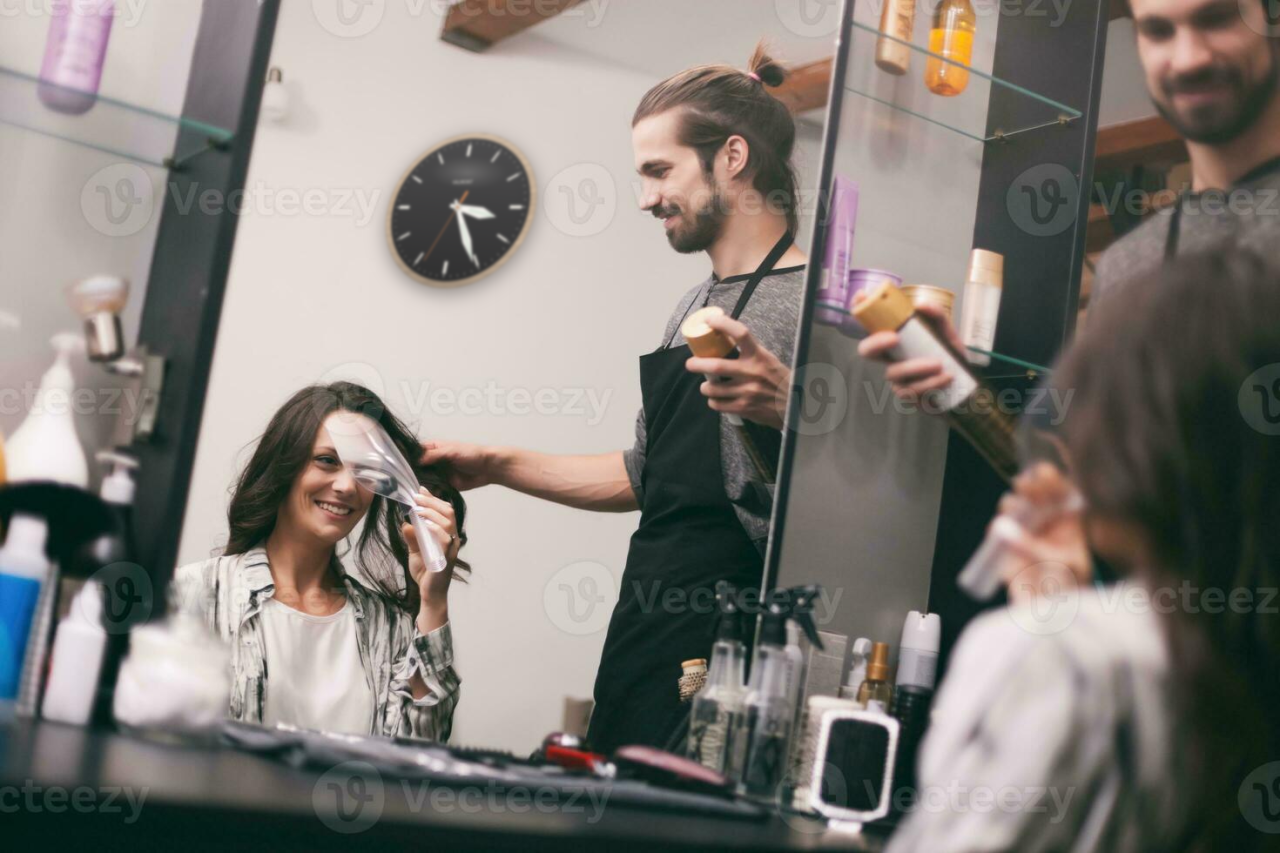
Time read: 3.25.34
